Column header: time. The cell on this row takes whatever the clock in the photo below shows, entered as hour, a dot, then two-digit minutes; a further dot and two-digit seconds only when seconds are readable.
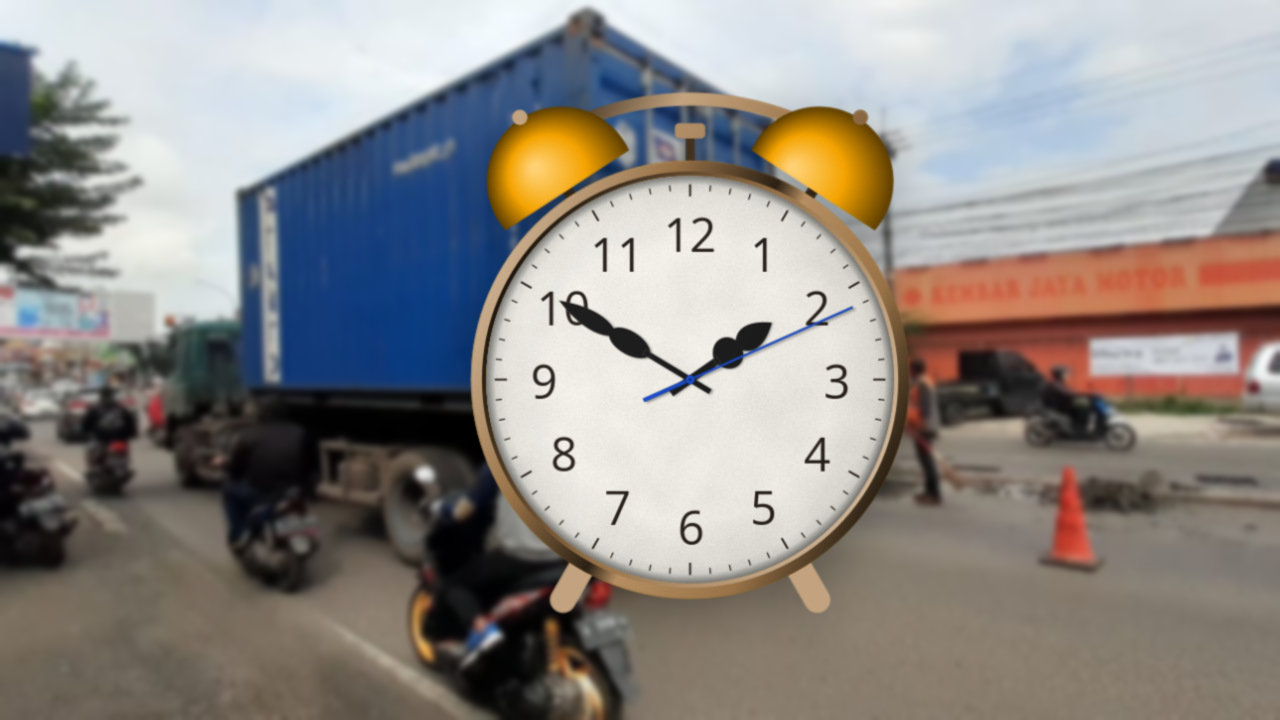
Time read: 1.50.11
